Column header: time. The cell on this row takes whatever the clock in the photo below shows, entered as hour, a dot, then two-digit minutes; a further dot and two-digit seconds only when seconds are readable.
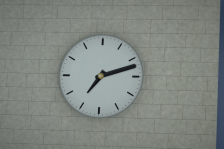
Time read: 7.12
